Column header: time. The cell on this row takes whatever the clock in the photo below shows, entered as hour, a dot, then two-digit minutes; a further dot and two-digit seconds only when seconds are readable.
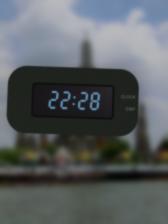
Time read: 22.28
